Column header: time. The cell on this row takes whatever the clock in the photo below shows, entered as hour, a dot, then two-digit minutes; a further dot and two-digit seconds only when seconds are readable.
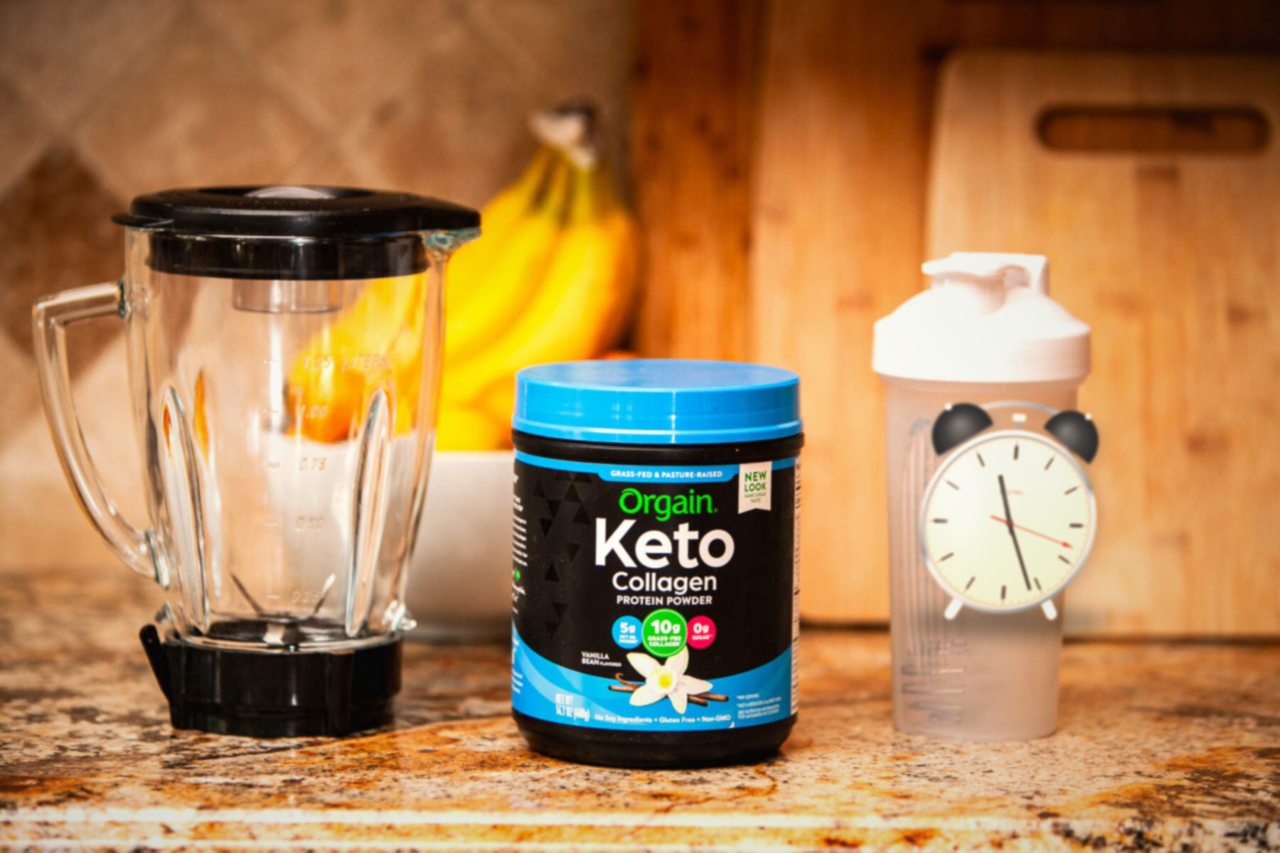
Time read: 11.26.18
